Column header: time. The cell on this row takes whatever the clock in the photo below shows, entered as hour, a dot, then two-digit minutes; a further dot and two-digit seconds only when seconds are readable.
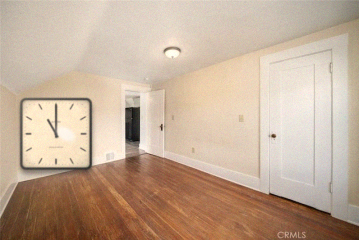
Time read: 11.00
